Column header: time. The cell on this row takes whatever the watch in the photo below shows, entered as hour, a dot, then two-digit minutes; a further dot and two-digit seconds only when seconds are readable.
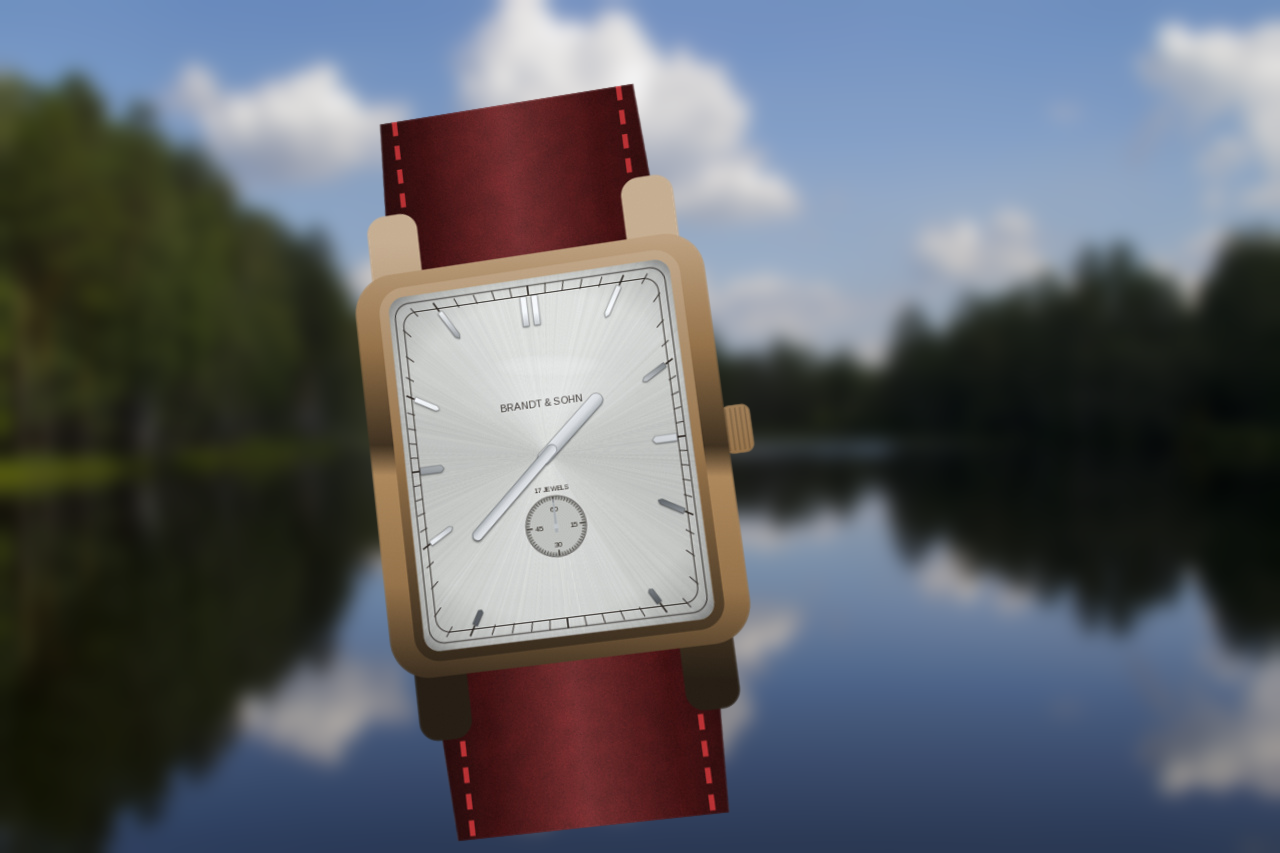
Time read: 1.38
